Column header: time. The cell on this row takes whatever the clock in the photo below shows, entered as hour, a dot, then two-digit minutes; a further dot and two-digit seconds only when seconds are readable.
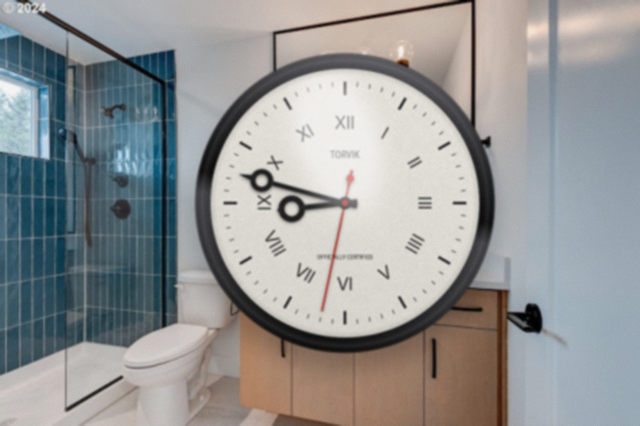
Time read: 8.47.32
